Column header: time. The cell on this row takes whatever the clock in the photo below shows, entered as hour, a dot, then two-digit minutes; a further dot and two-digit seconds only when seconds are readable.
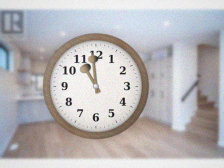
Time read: 10.59
